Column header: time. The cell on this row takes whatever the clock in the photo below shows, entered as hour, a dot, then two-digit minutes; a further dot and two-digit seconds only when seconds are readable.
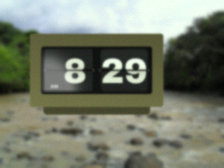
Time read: 8.29
